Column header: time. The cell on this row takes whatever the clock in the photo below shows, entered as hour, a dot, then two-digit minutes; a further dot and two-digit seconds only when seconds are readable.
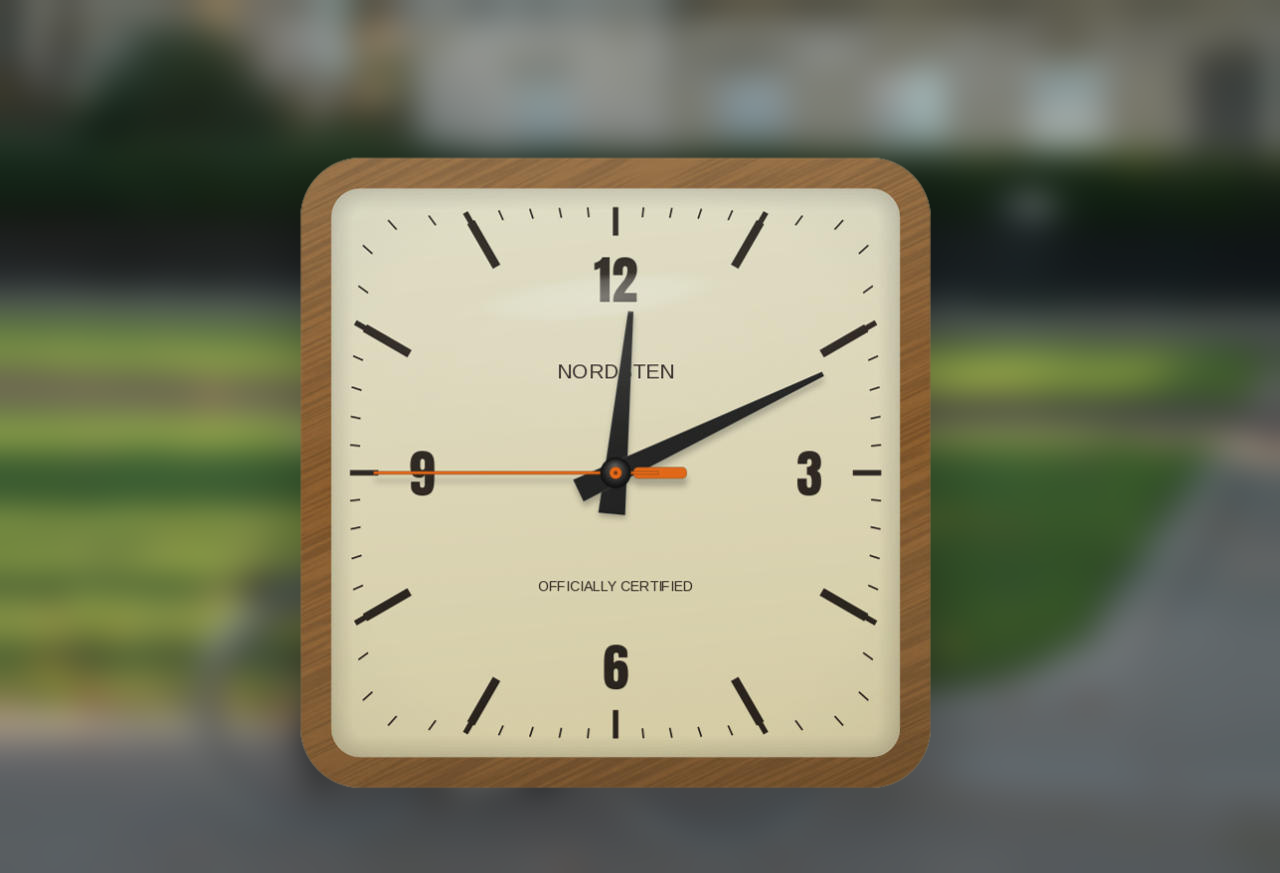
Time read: 12.10.45
